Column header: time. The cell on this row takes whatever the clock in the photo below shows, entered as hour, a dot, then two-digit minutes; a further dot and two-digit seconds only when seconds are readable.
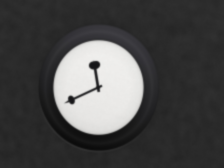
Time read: 11.41
